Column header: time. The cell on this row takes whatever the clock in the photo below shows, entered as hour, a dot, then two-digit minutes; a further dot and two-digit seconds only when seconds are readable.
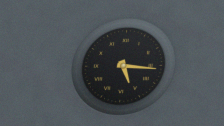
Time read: 5.16
